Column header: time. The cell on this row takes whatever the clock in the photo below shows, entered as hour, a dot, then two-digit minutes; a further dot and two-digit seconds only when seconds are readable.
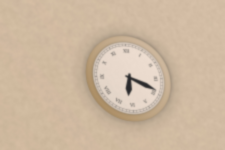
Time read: 6.19
